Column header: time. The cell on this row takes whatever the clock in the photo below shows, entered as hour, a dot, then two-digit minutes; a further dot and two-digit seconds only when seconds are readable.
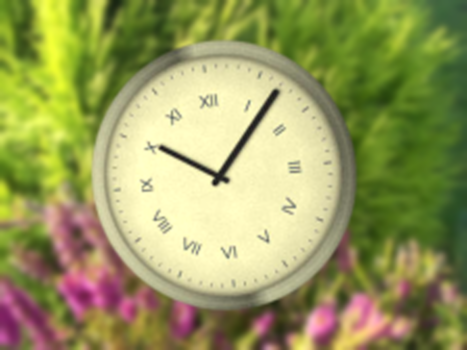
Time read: 10.07
